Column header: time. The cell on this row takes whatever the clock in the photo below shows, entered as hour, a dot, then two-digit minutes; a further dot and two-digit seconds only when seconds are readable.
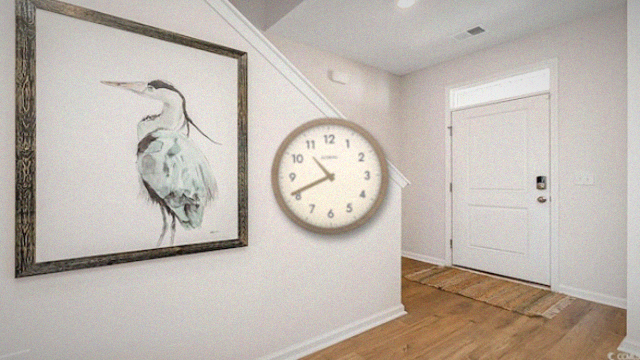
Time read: 10.41
